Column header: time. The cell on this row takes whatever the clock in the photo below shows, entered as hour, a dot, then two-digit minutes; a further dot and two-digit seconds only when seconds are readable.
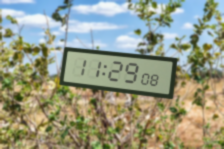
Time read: 11.29.08
